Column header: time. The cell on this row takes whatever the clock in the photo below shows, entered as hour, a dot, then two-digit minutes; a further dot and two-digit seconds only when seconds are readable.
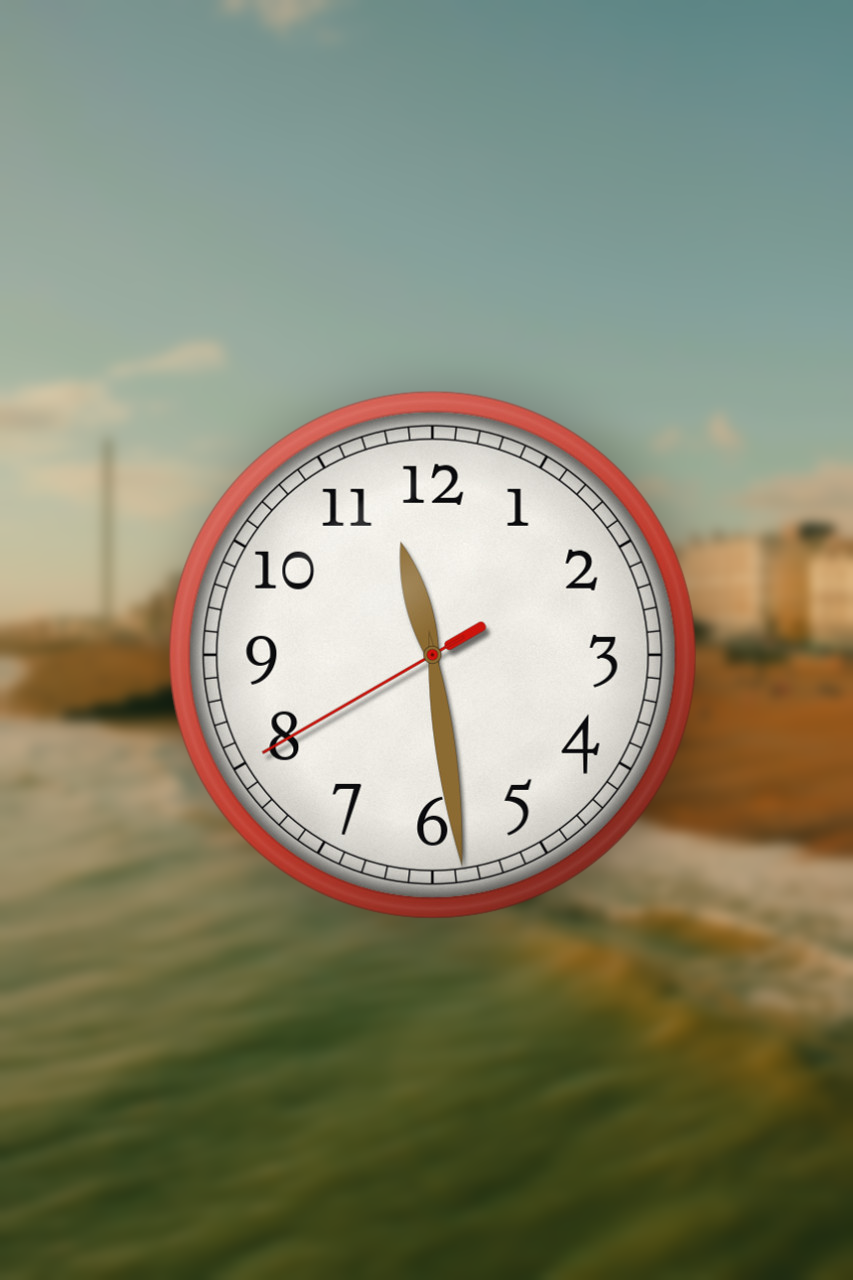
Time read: 11.28.40
